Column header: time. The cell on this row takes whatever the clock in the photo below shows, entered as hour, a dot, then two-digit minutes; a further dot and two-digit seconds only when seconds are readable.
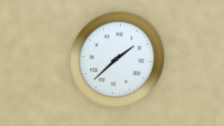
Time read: 1.37
